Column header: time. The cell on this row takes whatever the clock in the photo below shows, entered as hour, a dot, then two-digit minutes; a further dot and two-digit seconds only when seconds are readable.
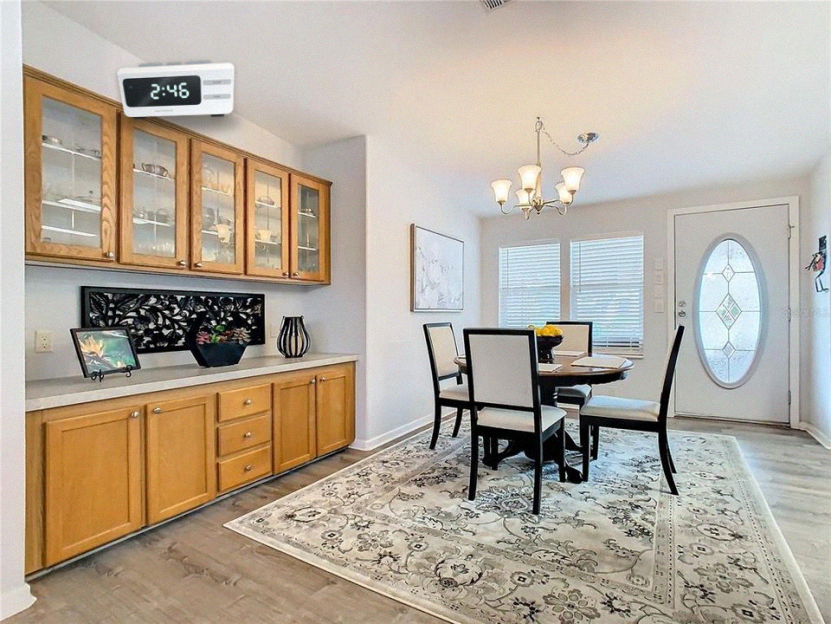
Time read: 2.46
